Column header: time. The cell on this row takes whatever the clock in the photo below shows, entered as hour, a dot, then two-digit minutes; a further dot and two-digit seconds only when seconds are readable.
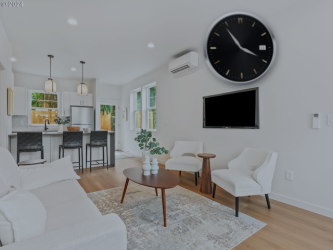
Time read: 3.54
